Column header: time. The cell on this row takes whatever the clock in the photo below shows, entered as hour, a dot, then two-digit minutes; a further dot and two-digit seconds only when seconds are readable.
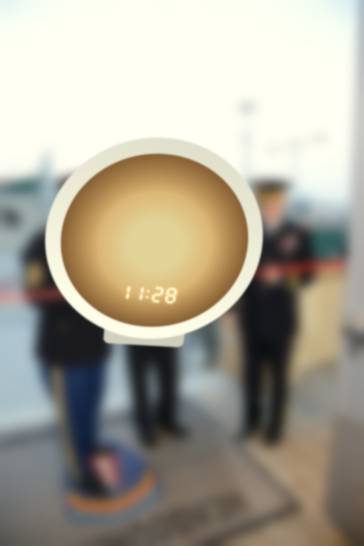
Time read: 11.28
